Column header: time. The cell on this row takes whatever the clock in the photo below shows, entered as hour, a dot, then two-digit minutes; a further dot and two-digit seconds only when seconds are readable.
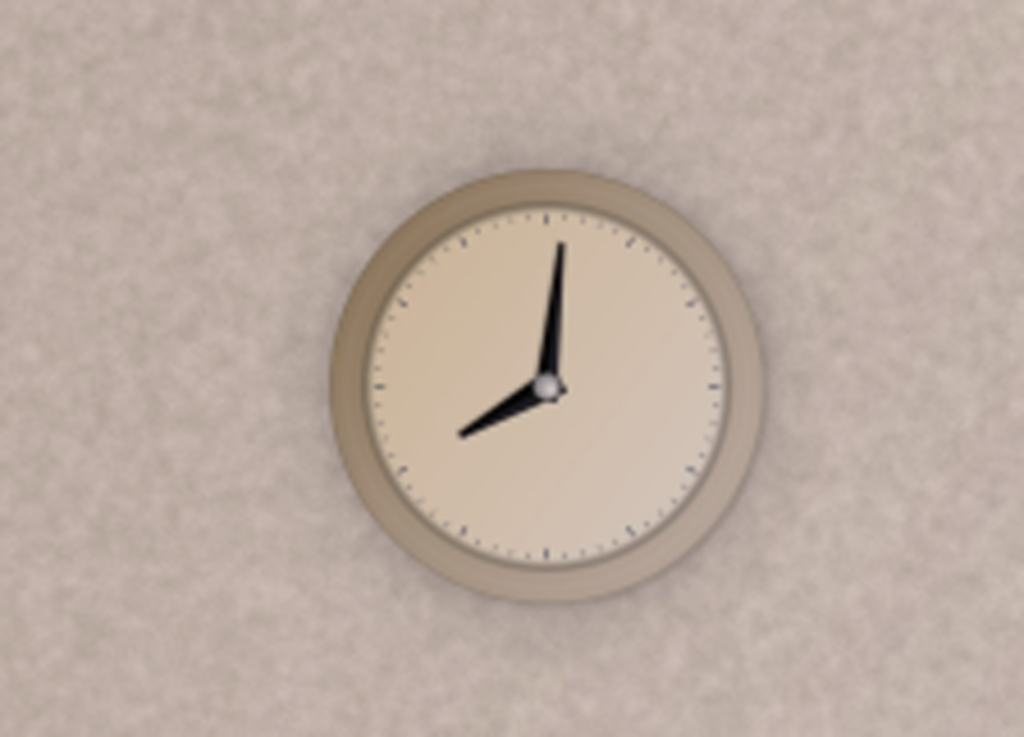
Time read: 8.01
